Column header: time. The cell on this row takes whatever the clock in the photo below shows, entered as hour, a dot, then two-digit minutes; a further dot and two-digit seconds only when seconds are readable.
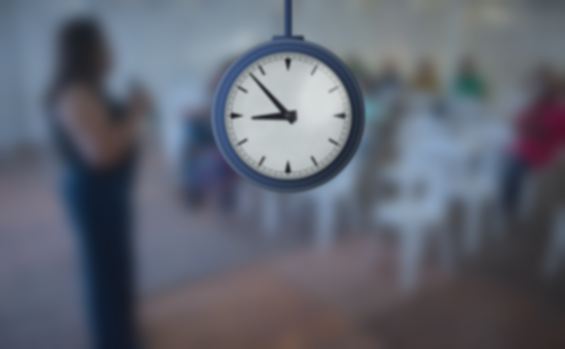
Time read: 8.53
